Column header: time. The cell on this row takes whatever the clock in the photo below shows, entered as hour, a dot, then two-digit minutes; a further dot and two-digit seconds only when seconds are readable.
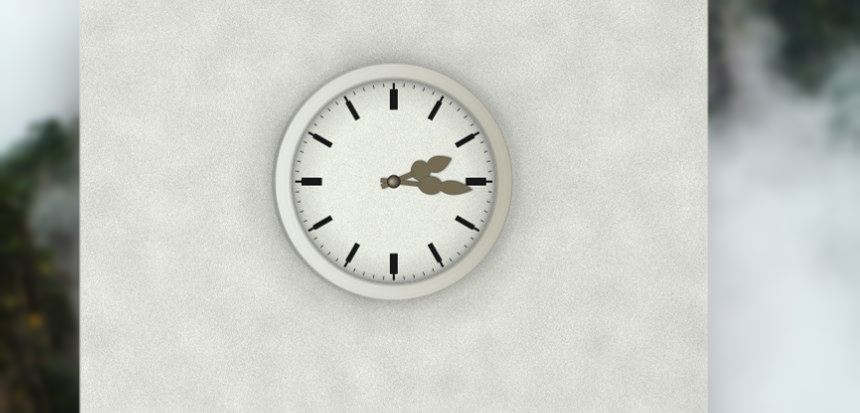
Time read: 2.16
